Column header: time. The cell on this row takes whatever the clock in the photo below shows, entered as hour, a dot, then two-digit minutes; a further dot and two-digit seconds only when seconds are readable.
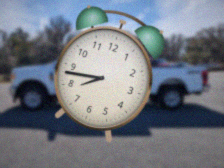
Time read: 7.43
